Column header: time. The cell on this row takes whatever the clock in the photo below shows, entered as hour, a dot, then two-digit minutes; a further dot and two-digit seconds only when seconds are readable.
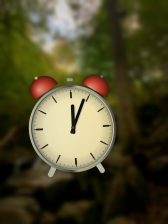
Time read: 12.04
